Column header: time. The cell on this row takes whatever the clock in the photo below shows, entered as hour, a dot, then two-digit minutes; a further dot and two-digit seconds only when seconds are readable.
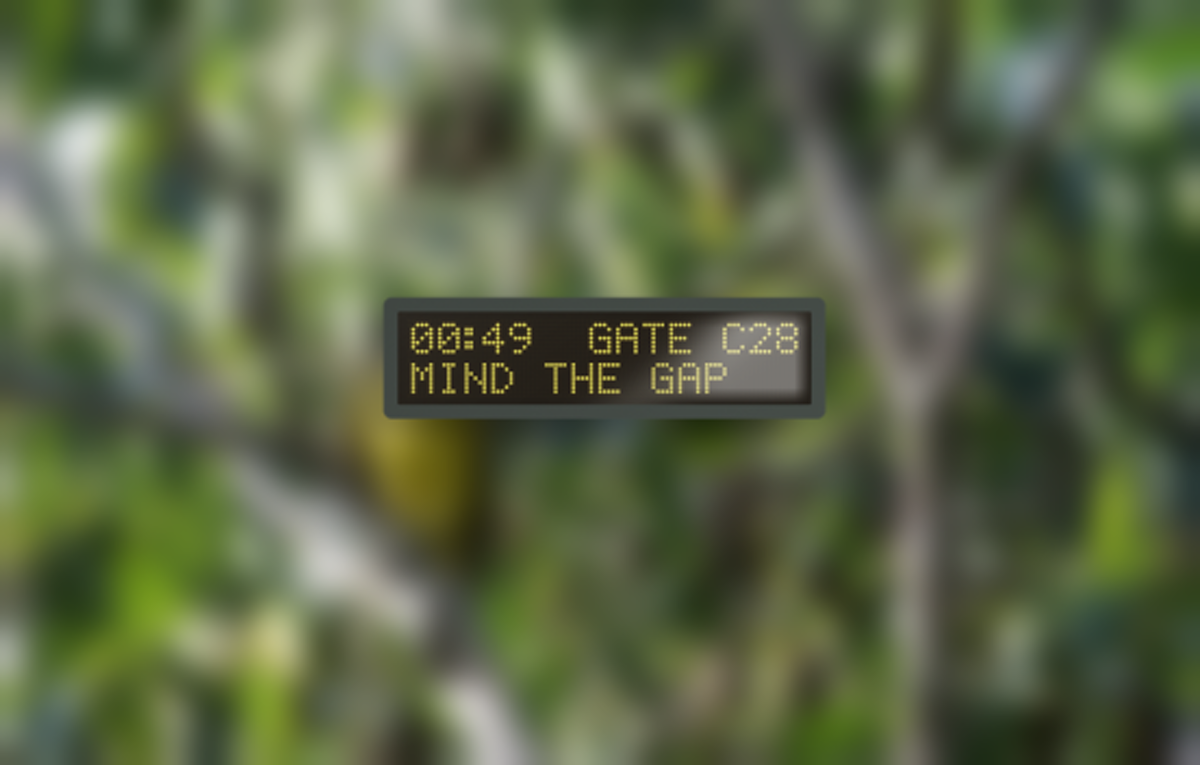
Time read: 0.49
